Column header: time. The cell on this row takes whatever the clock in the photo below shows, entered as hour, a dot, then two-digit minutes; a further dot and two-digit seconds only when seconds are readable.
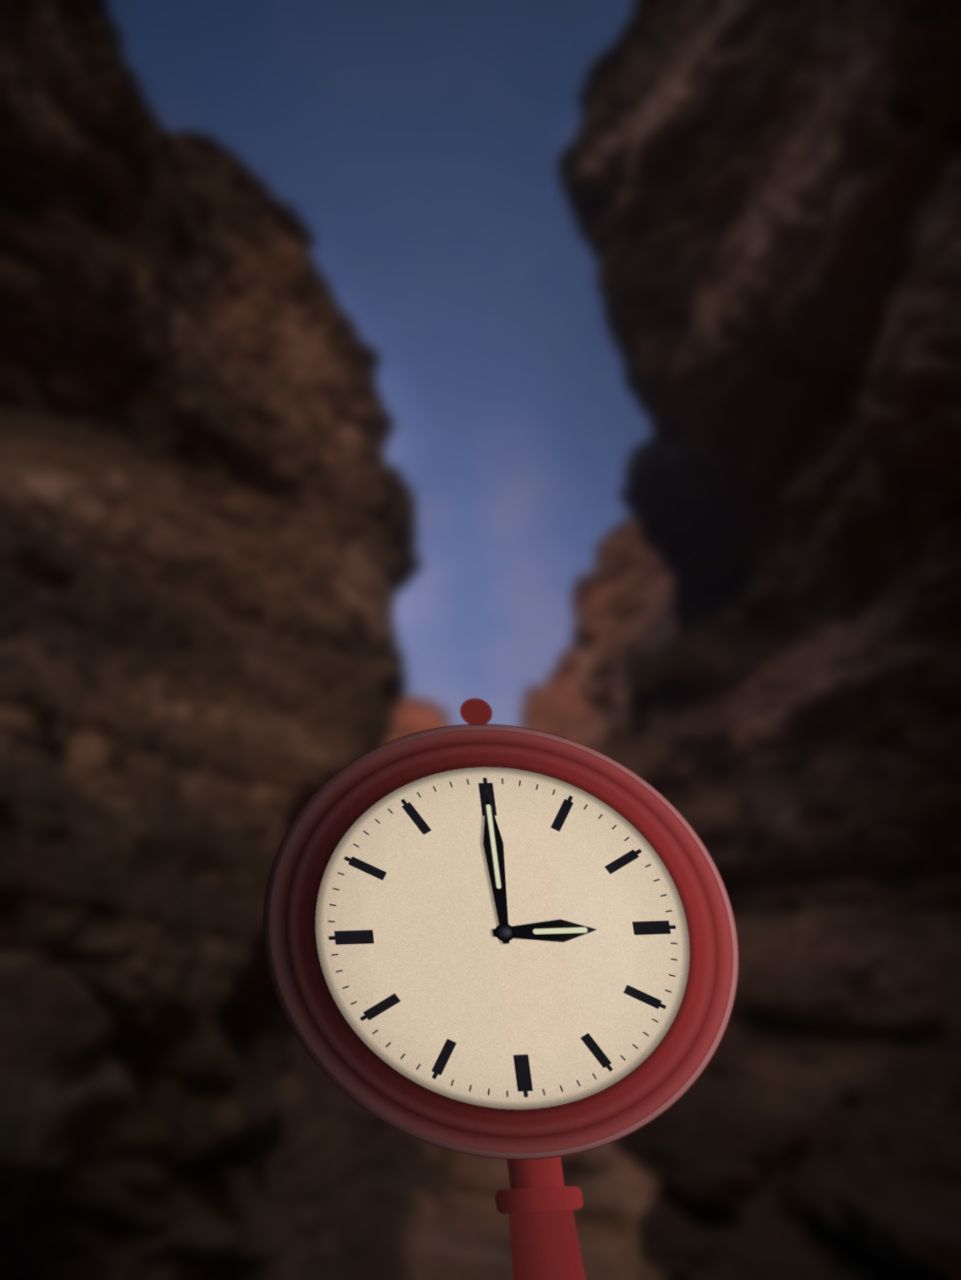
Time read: 3.00
